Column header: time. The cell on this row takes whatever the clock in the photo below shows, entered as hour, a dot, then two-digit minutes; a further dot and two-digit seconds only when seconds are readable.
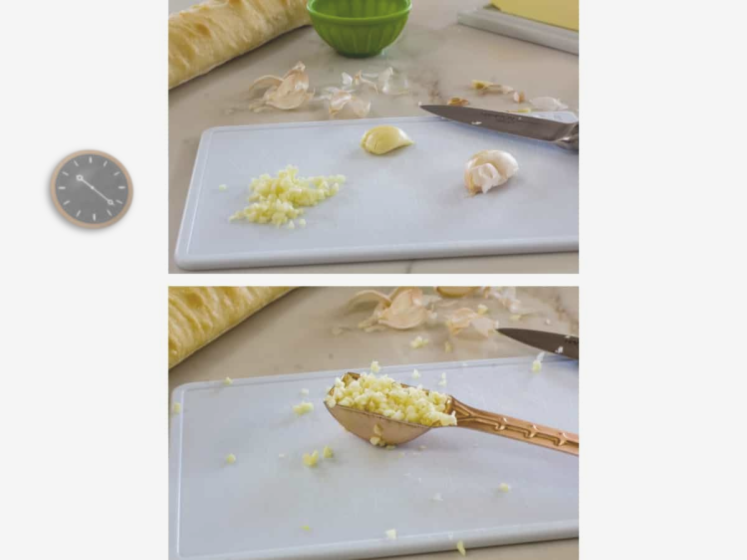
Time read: 10.22
